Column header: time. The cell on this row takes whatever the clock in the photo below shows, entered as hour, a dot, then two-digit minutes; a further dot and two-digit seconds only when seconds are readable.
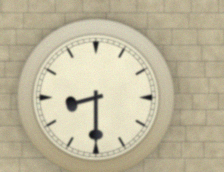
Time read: 8.30
